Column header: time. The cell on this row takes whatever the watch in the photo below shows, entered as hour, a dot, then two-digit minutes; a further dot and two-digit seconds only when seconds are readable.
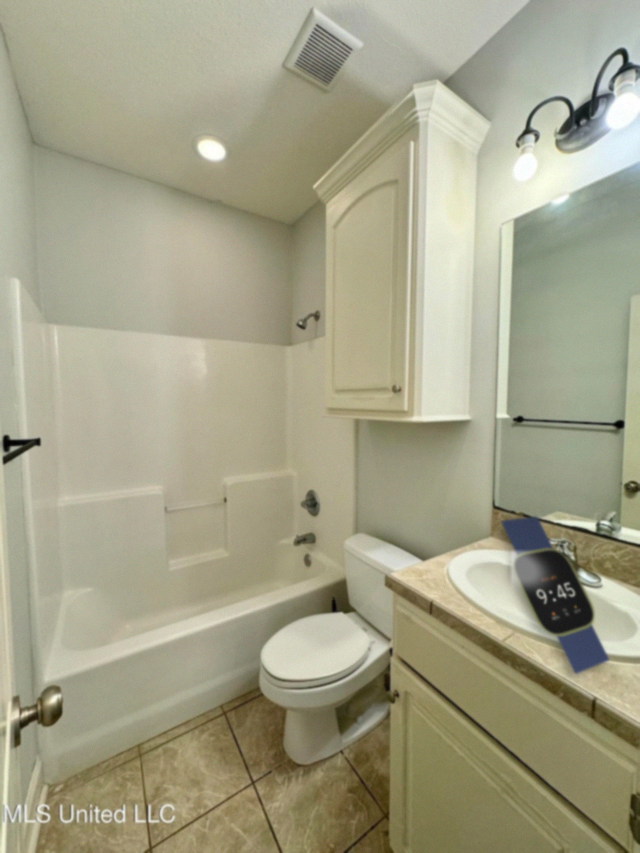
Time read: 9.45
